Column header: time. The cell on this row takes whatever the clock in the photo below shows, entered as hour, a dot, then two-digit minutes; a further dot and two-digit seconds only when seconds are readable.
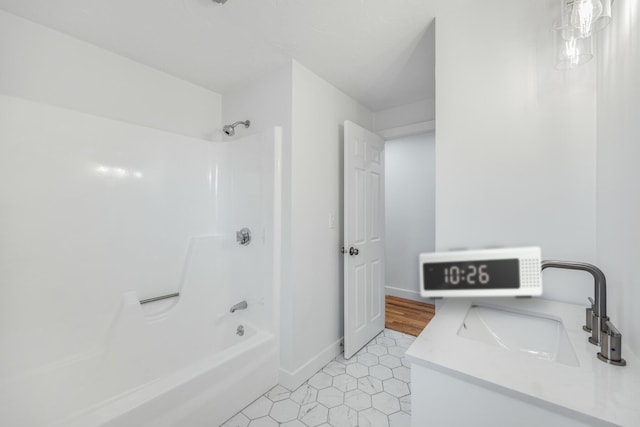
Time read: 10.26
